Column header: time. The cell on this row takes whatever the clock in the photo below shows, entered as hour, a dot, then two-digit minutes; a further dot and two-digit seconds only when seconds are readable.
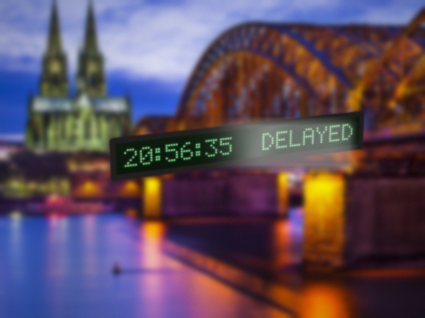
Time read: 20.56.35
